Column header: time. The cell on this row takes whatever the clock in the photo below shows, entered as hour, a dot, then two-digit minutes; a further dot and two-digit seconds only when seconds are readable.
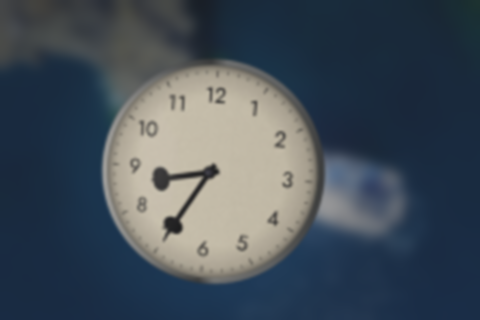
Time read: 8.35
